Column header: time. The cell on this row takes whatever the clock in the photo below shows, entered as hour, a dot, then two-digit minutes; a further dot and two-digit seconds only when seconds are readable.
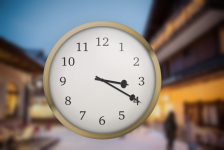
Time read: 3.20
